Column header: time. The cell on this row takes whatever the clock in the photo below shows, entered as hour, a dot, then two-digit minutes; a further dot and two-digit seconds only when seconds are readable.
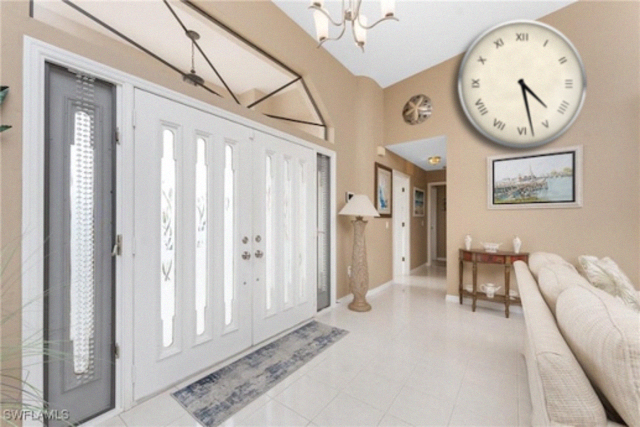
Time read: 4.28
